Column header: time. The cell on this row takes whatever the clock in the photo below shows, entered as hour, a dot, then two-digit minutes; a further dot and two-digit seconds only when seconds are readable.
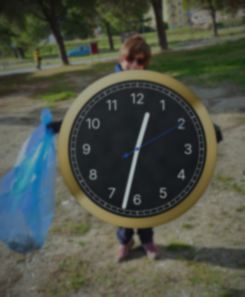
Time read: 12.32.10
